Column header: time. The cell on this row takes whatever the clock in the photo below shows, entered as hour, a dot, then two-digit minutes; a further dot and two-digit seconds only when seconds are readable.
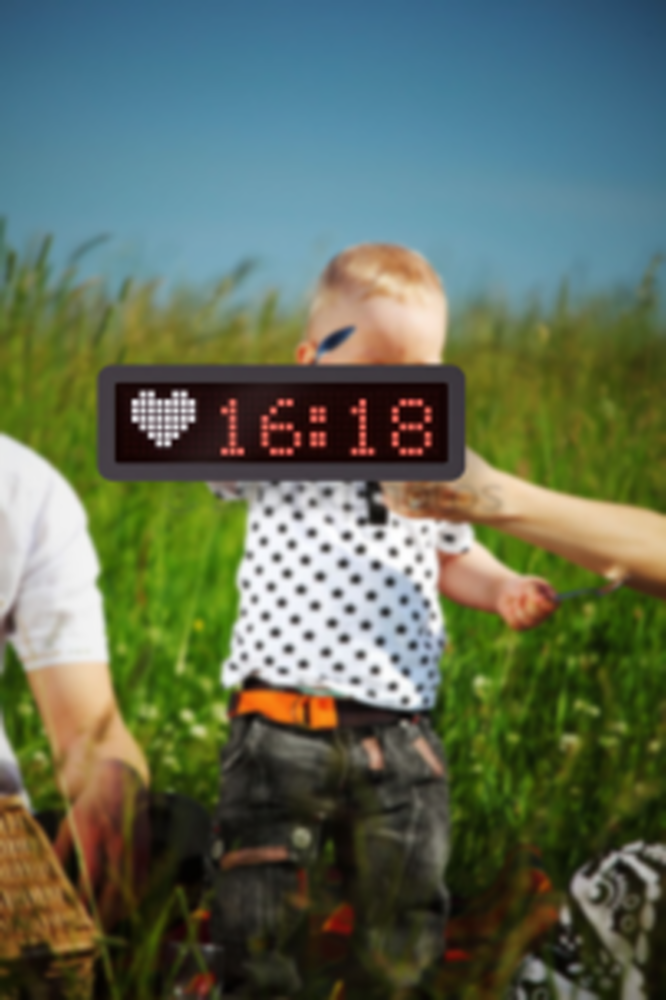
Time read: 16.18
